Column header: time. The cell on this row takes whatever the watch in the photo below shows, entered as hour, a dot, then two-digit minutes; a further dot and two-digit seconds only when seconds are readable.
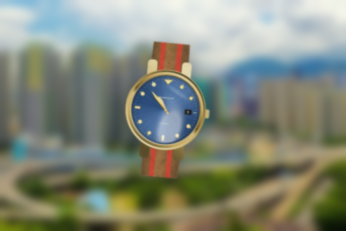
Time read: 10.53
